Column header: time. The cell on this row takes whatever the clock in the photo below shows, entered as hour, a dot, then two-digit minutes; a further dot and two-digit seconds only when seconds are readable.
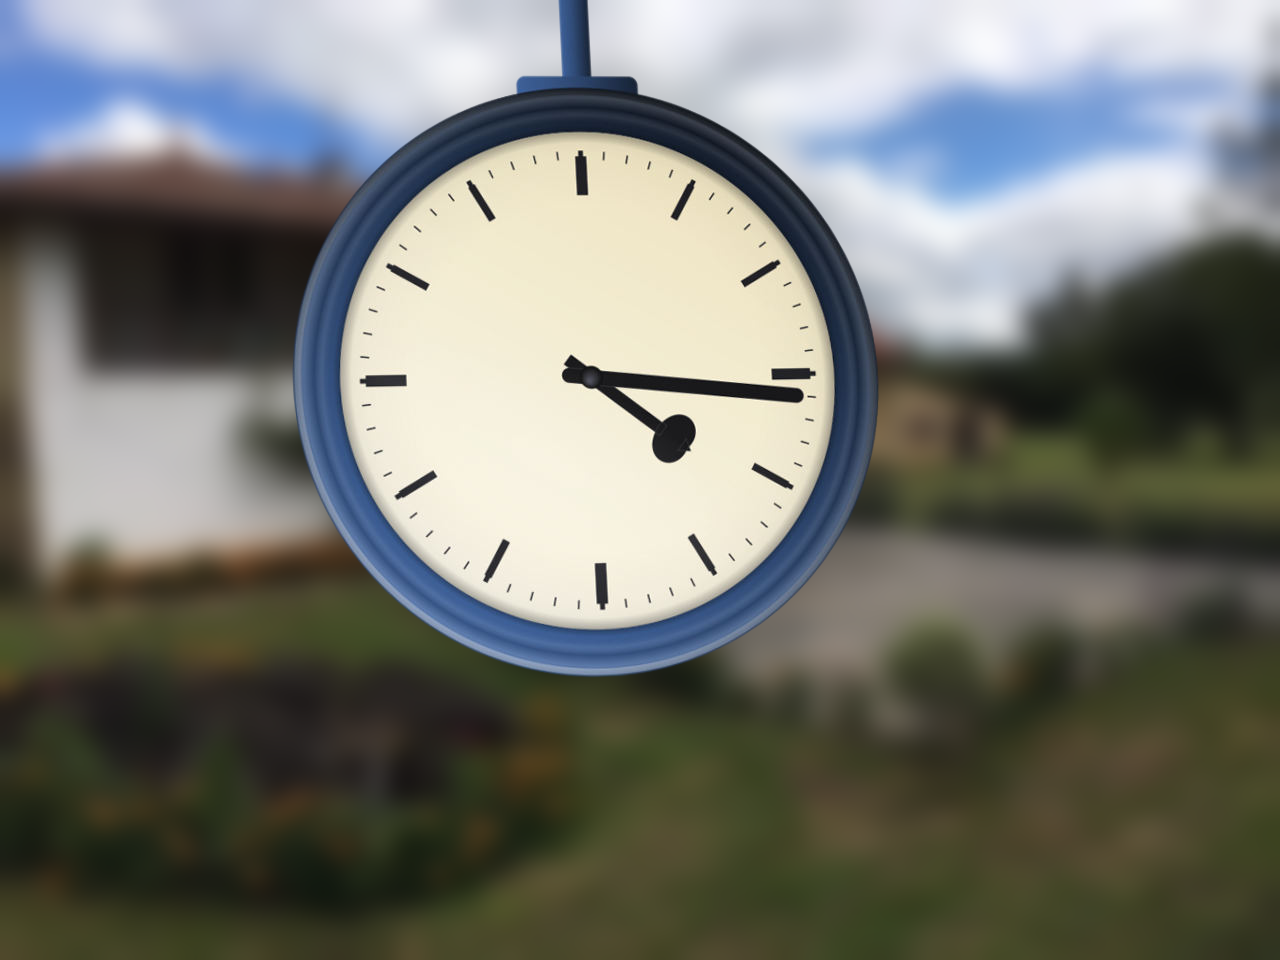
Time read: 4.16
